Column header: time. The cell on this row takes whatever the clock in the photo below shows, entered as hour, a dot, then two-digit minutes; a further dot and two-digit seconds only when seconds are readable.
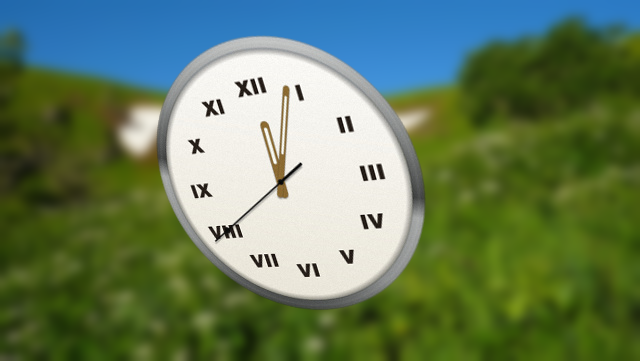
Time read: 12.03.40
